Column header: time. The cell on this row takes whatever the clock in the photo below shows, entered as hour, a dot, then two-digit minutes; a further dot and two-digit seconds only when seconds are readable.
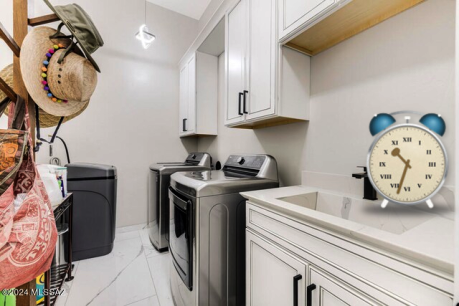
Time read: 10.33
